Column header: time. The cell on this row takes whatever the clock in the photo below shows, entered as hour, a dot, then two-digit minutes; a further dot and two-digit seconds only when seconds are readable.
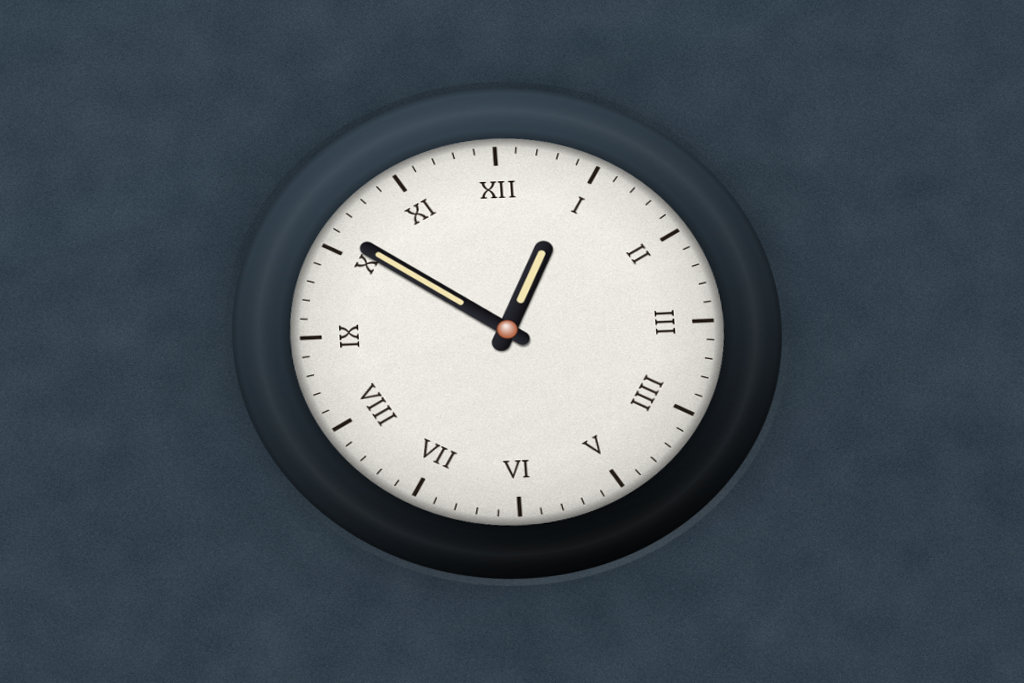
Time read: 12.51
